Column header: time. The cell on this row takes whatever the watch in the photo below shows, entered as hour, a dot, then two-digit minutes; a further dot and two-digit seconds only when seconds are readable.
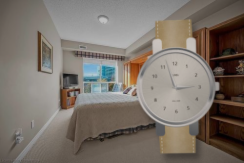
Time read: 2.57
